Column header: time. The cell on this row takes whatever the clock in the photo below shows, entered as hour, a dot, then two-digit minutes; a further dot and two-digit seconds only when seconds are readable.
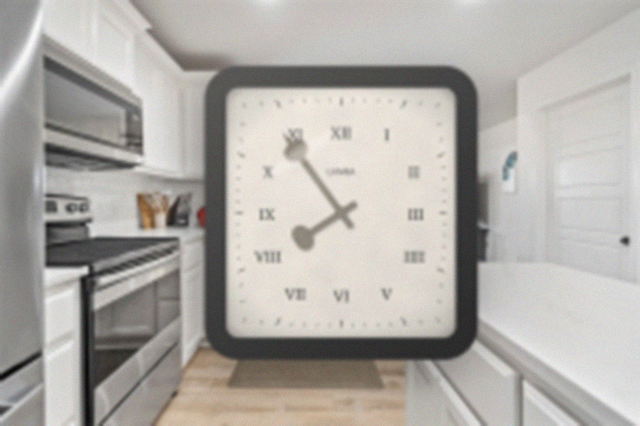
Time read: 7.54
